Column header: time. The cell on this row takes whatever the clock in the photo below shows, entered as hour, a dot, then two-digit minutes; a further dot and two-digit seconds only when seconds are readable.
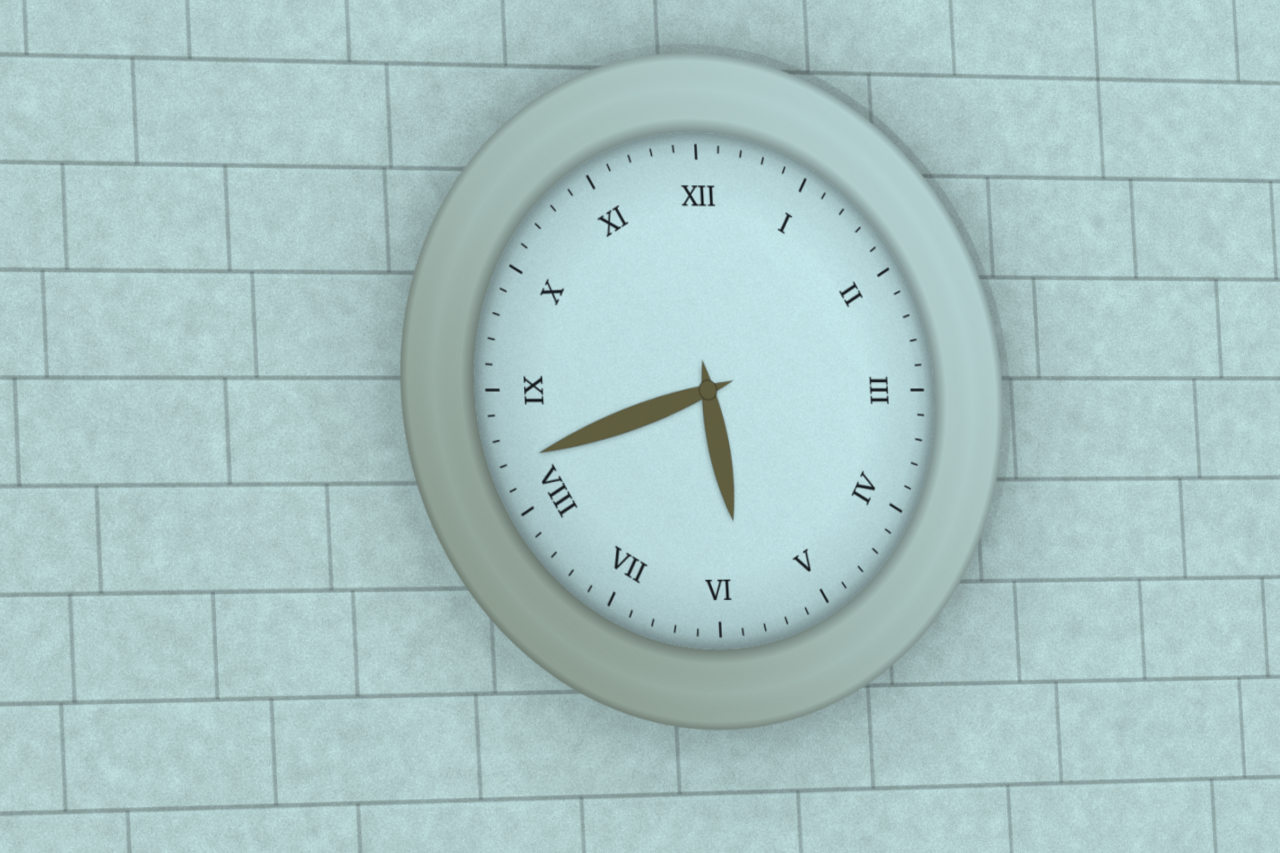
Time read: 5.42
